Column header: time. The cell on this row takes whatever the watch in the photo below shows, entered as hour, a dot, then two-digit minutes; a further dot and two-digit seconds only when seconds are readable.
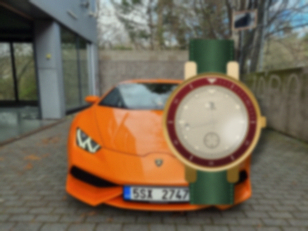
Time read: 11.43
